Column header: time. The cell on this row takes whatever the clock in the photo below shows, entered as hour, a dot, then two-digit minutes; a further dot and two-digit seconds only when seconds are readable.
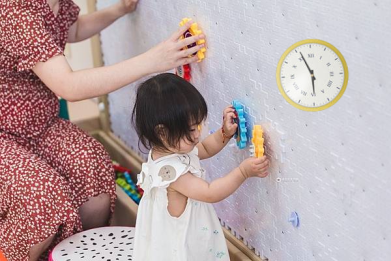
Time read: 5.56
